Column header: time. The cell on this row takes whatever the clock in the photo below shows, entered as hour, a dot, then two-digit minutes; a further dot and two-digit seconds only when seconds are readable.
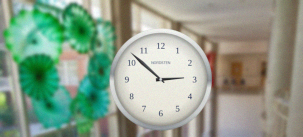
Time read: 2.52
